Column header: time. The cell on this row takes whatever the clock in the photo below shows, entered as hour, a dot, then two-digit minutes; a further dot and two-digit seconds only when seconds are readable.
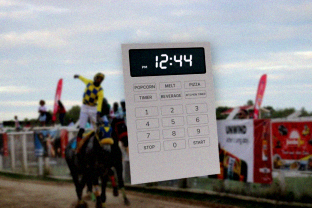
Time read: 12.44
